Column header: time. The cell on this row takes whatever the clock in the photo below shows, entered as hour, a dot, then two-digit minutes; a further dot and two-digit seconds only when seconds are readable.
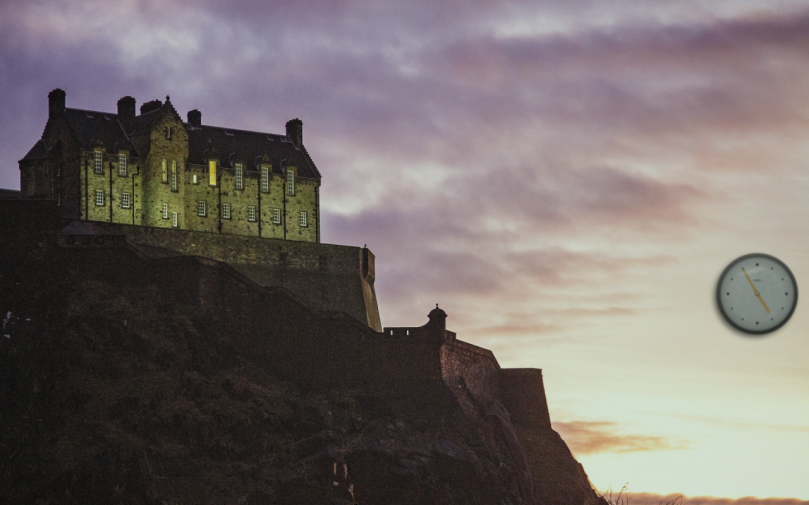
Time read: 4.55
